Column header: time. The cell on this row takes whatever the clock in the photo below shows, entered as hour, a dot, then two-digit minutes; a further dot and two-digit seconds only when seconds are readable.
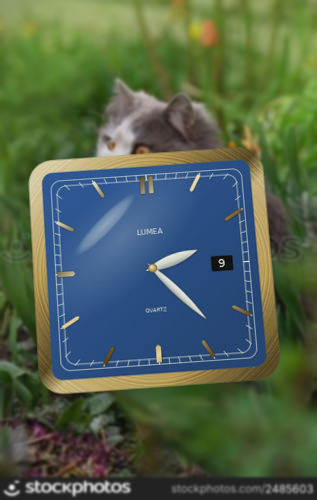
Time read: 2.23
